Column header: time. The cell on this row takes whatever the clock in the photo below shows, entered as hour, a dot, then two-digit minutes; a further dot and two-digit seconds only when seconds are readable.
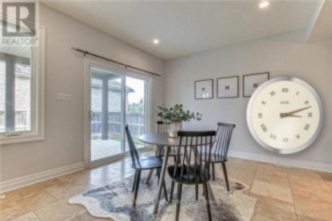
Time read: 3.12
